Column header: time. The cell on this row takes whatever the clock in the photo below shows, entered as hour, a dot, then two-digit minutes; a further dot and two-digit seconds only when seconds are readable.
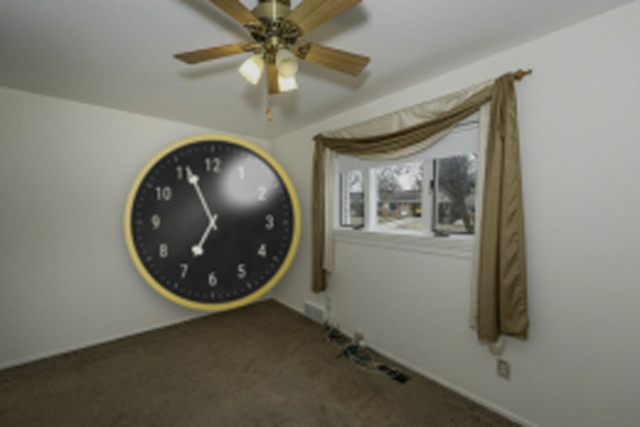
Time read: 6.56
